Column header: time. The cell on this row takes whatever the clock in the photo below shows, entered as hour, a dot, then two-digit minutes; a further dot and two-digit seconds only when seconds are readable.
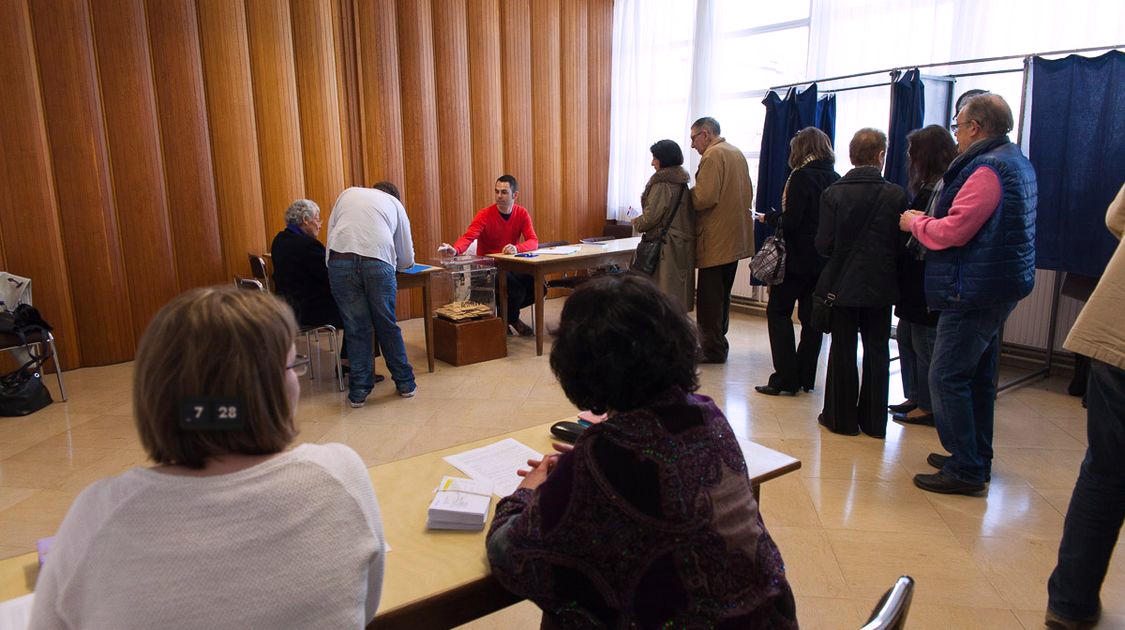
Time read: 7.28
